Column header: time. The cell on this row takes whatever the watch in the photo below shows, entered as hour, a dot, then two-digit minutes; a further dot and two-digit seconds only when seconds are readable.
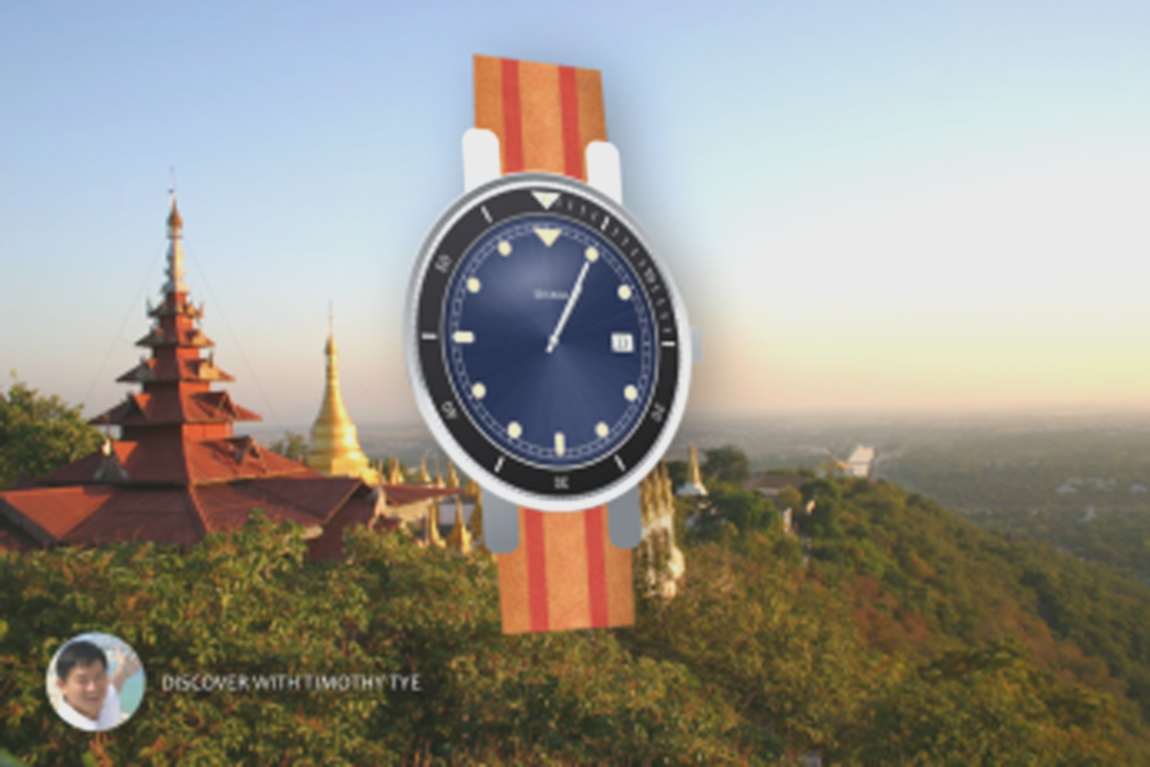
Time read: 1.05
